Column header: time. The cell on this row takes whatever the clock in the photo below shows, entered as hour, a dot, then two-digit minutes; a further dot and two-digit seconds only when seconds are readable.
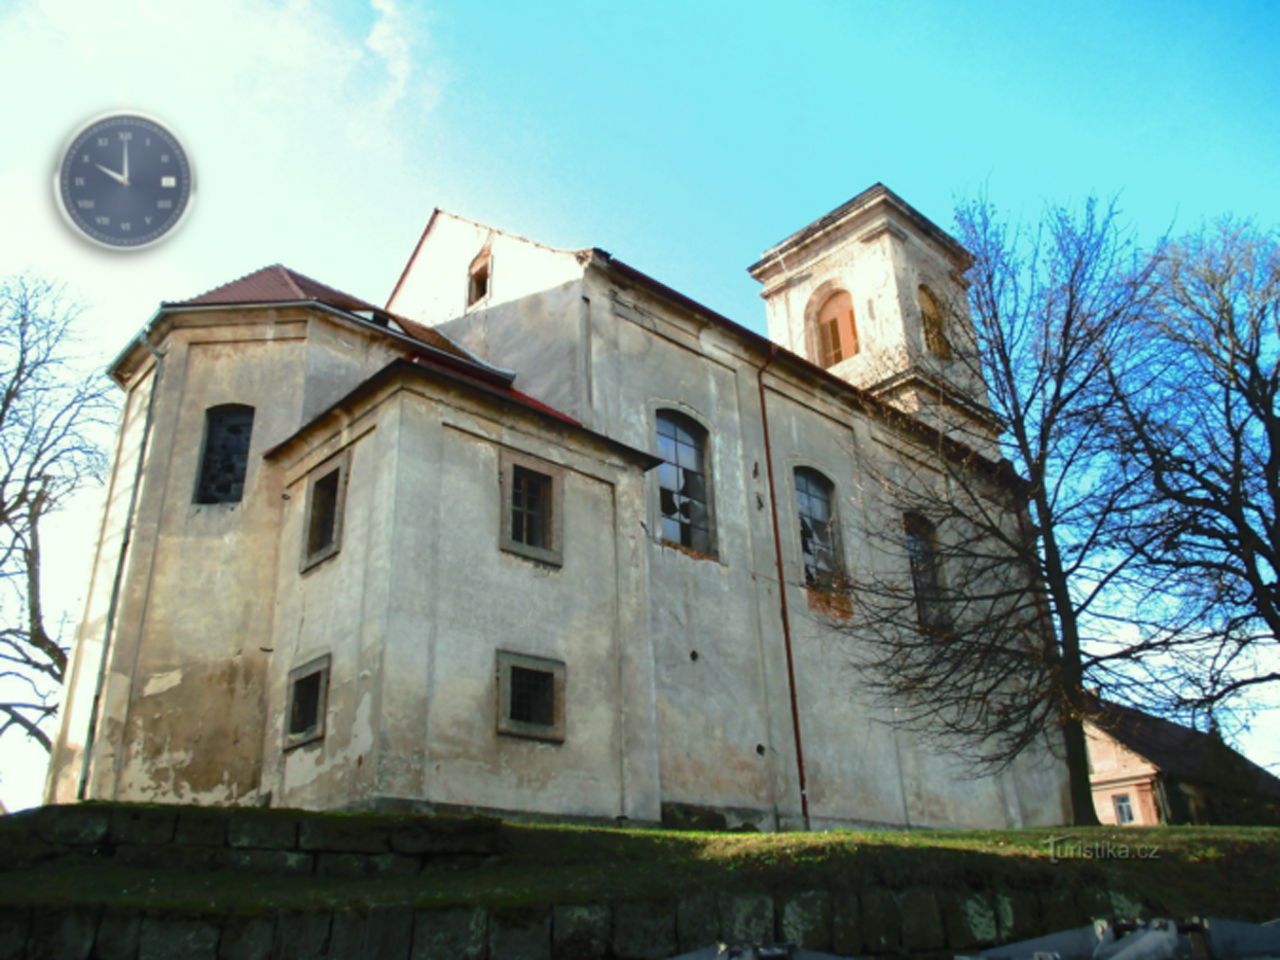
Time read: 10.00
